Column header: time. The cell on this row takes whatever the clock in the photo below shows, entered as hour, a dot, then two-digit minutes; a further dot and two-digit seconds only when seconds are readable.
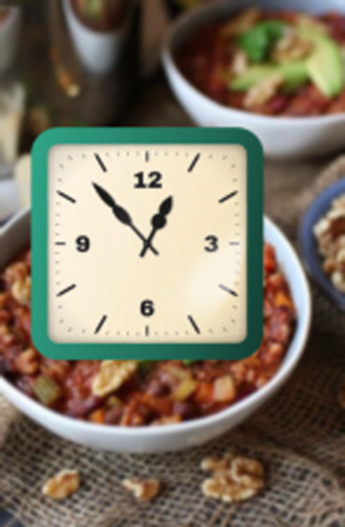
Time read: 12.53
